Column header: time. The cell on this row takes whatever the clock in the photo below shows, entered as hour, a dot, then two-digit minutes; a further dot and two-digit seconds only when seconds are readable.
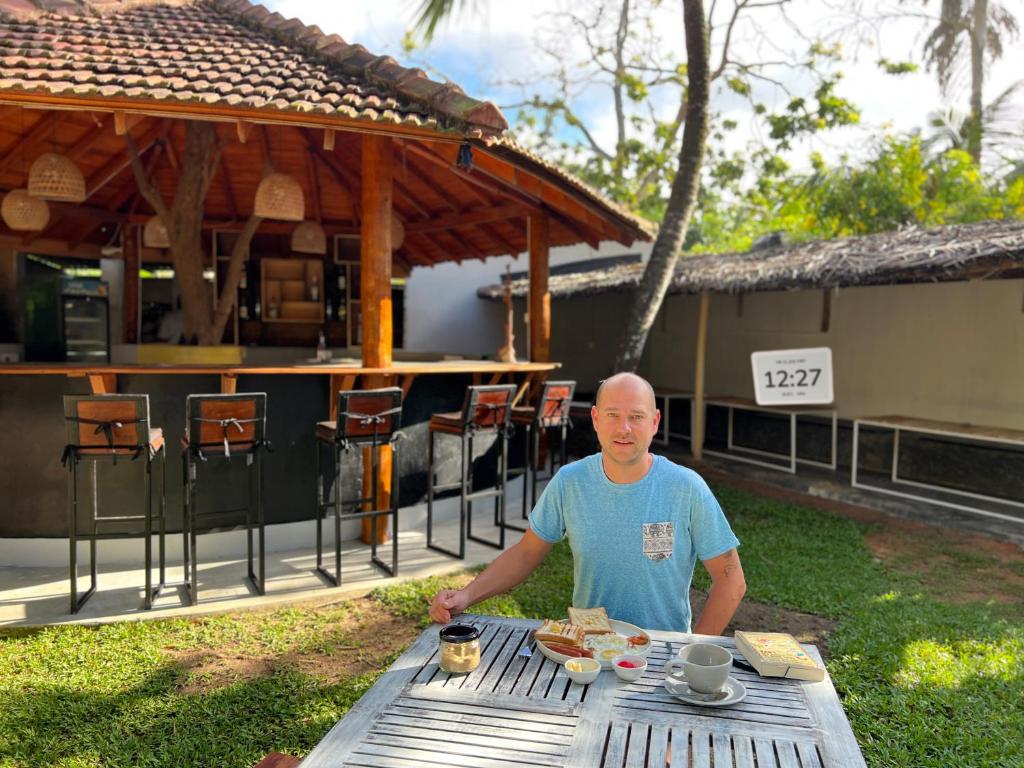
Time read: 12.27
